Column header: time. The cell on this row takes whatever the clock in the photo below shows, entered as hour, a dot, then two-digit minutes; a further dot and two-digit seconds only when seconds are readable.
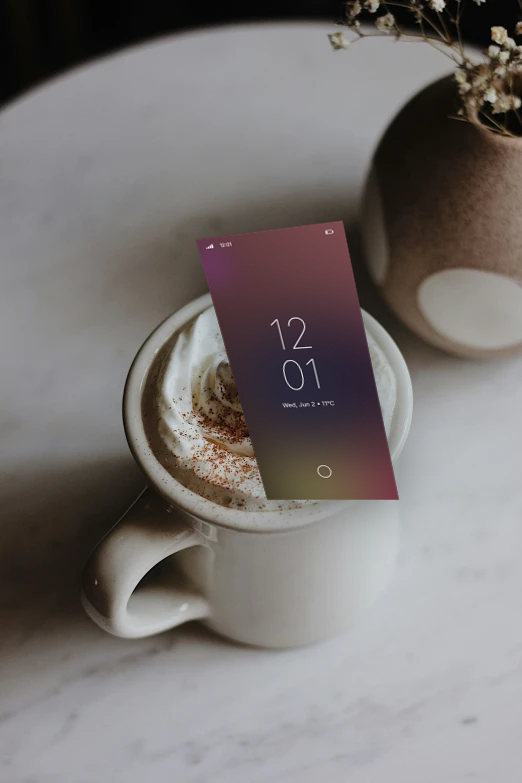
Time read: 12.01
